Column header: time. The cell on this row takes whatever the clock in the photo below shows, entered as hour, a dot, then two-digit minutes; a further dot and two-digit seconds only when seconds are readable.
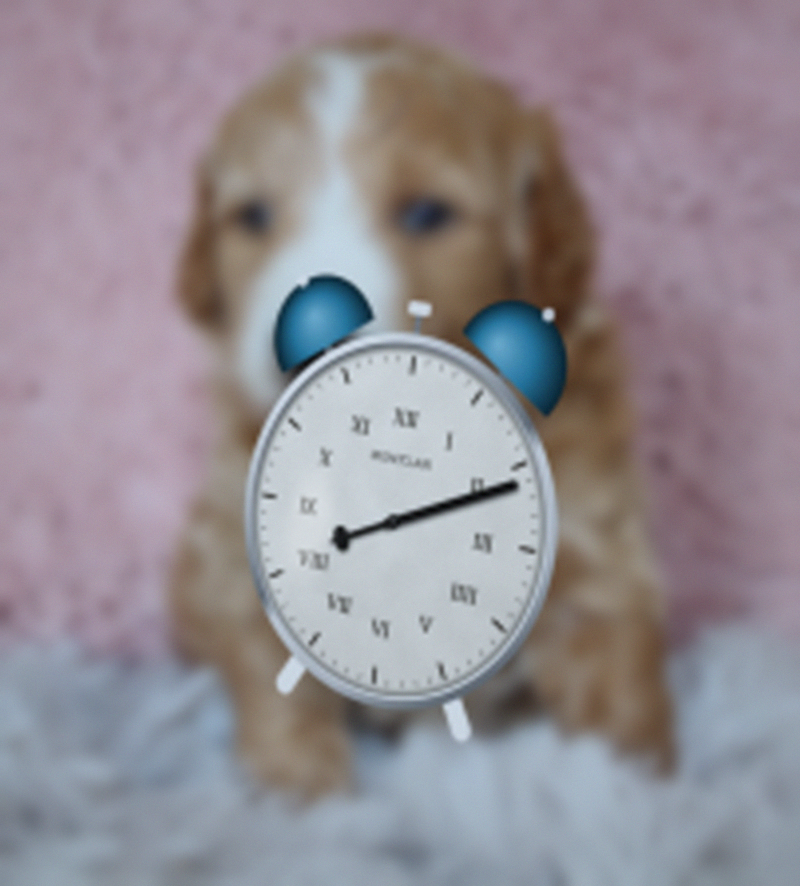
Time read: 8.11
